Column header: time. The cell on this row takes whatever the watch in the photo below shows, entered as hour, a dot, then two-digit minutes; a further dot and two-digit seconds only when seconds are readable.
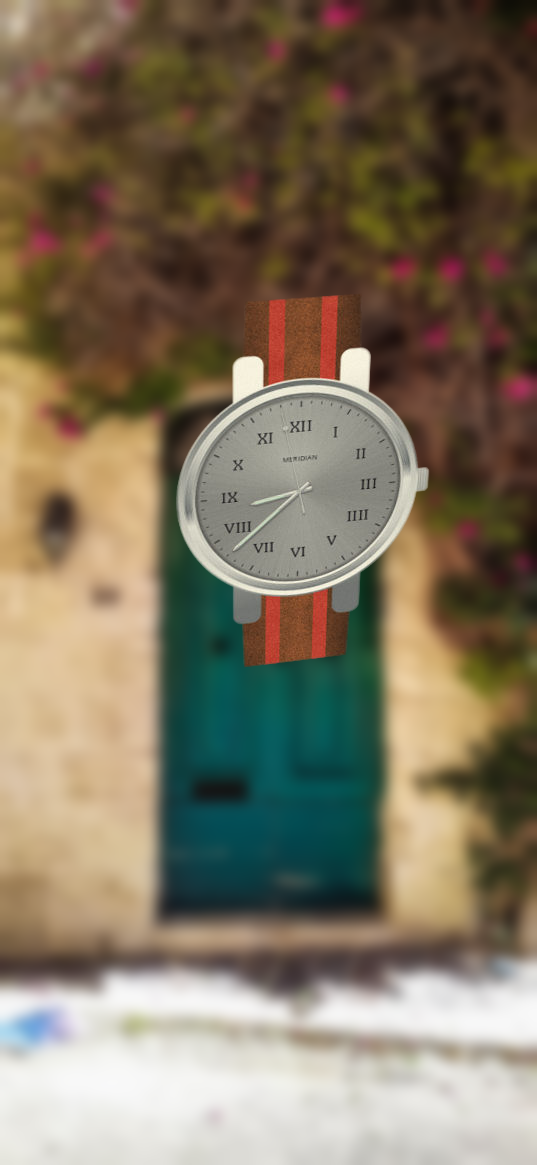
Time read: 8.37.58
